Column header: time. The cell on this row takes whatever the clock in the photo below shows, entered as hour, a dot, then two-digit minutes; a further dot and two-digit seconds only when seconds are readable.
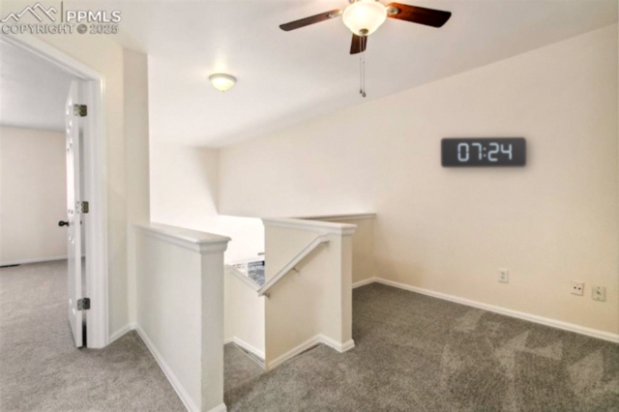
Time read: 7.24
